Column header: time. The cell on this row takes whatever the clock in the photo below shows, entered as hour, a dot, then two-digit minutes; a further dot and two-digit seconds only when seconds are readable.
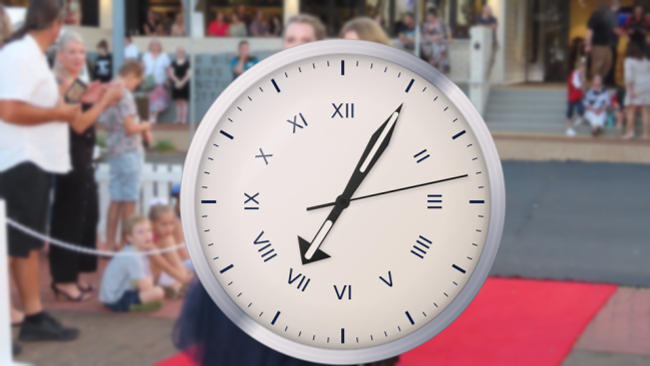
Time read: 7.05.13
